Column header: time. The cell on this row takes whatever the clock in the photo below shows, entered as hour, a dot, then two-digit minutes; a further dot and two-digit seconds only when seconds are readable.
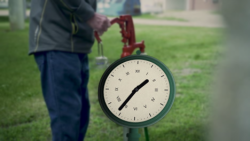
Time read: 1.36
